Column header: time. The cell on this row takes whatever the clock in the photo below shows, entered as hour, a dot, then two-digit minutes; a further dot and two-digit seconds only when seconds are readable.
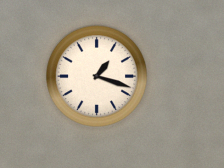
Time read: 1.18
